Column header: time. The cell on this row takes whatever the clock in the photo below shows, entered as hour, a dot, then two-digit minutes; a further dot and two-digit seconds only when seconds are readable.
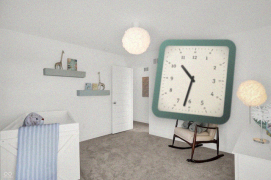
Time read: 10.32
